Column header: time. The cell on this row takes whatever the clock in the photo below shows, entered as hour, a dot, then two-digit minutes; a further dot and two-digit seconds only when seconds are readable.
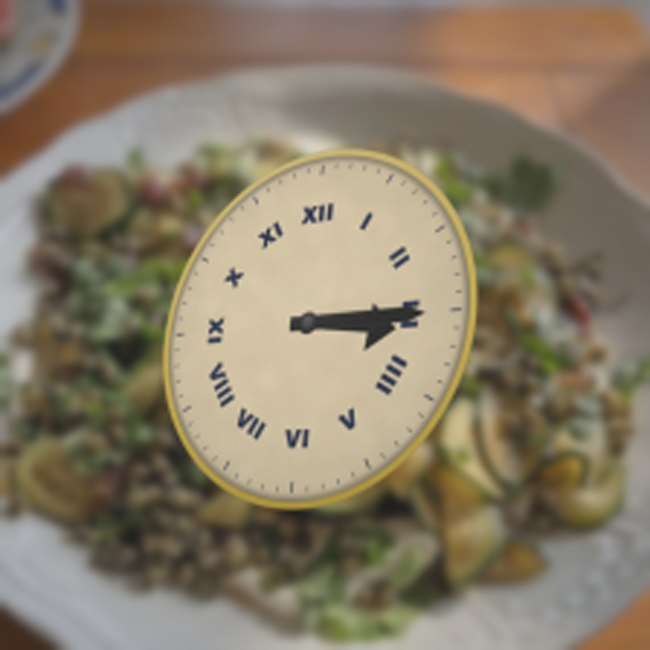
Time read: 3.15
